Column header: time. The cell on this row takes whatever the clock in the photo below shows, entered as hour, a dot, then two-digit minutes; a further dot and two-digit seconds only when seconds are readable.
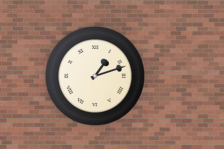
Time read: 1.12
